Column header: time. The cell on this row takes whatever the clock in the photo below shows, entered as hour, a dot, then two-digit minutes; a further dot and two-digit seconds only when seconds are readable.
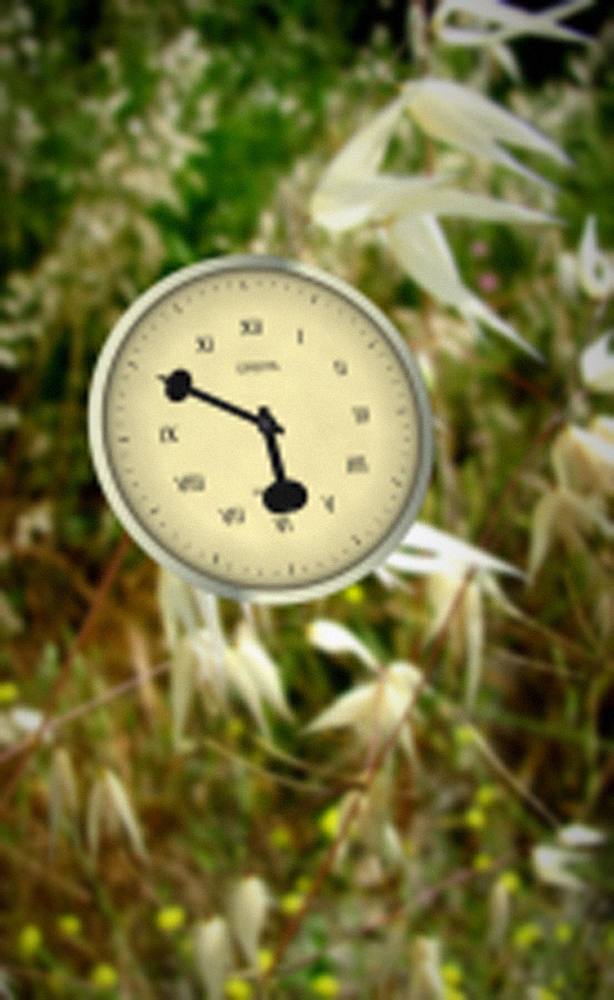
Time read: 5.50
